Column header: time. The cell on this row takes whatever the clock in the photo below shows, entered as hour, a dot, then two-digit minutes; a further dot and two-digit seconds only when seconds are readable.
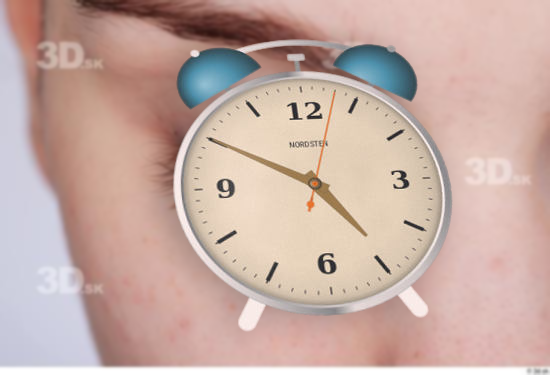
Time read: 4.50.03
